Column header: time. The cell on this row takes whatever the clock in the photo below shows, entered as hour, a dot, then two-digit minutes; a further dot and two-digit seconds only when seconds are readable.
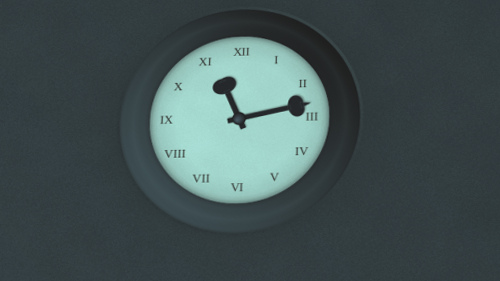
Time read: 11.13
